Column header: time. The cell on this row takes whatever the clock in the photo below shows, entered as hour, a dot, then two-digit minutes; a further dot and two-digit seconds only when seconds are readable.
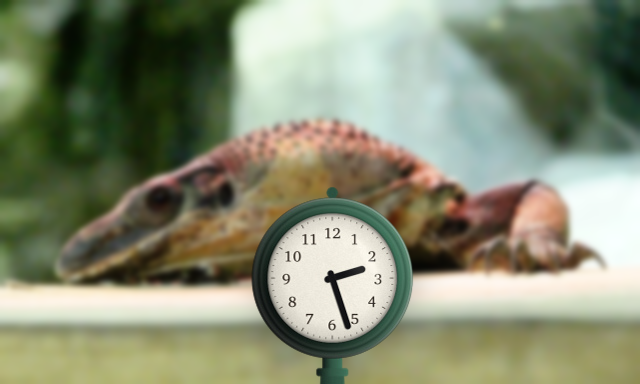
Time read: 2.27
